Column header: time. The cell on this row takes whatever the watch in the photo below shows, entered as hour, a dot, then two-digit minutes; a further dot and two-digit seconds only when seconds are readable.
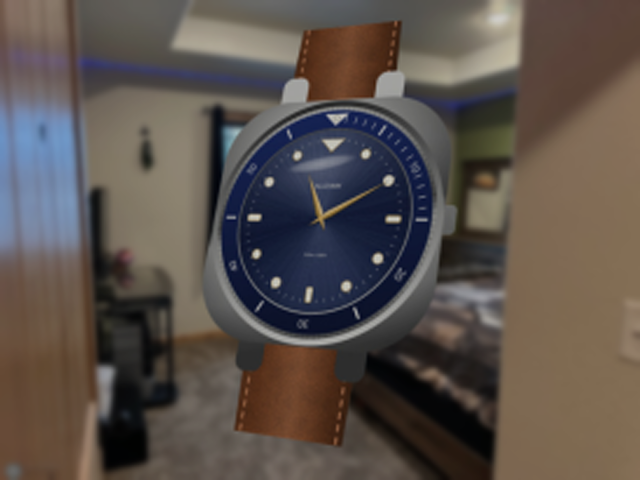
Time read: 11.10
